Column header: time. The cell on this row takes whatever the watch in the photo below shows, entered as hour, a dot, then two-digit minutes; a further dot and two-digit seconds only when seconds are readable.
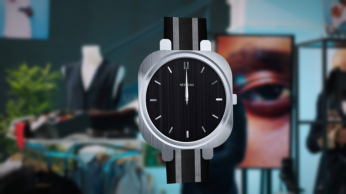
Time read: 12.00
